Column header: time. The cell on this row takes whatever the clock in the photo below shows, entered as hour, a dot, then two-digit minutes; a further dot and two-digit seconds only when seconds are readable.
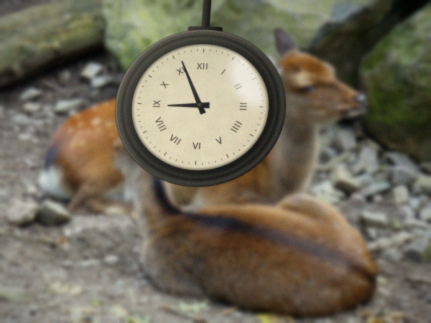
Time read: 8.56
